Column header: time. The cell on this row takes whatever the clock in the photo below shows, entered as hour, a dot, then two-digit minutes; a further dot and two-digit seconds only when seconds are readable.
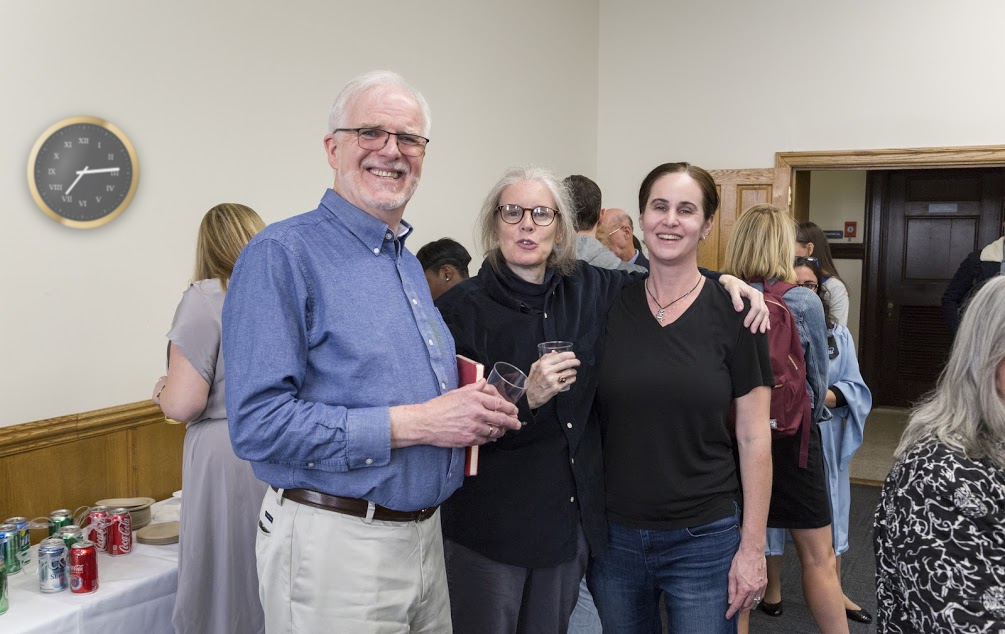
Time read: 7.14
